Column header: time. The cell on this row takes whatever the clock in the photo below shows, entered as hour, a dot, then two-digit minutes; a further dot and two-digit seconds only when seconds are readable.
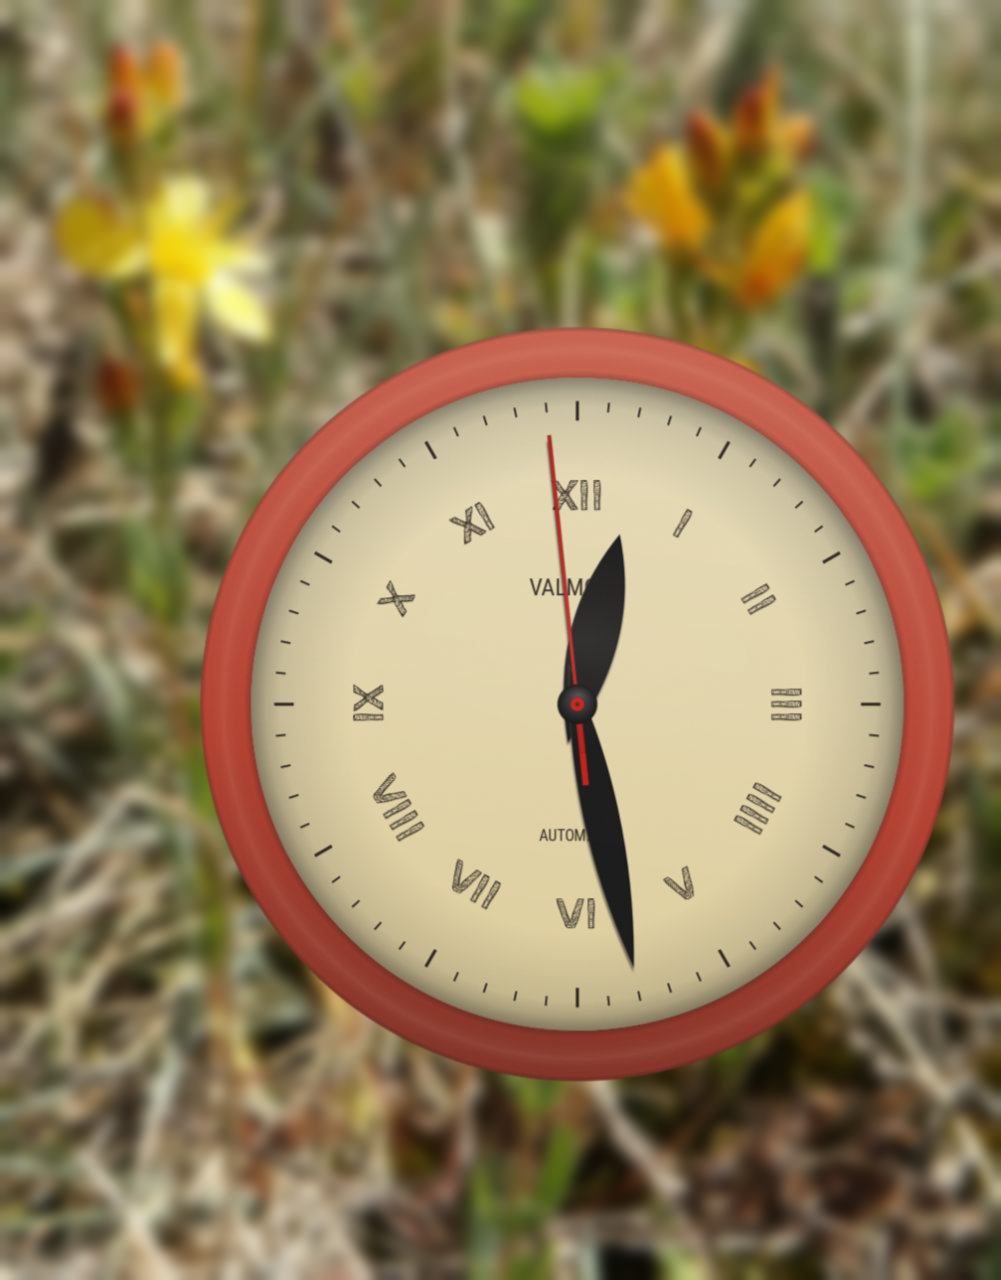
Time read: 12.27.59
